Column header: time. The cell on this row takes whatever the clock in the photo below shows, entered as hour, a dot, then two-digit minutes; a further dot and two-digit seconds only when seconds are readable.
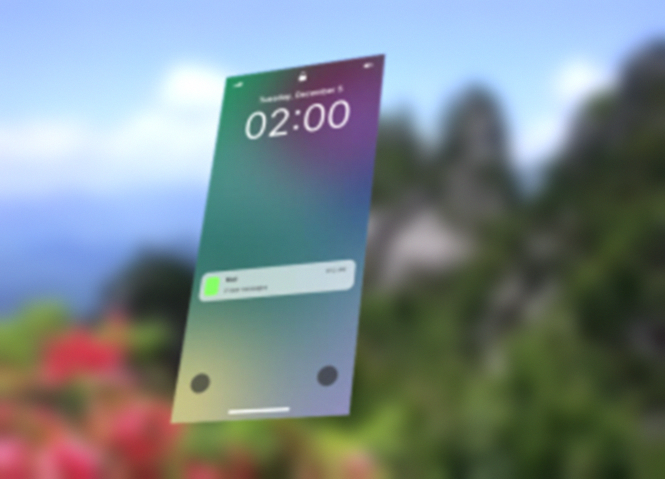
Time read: 2.00
